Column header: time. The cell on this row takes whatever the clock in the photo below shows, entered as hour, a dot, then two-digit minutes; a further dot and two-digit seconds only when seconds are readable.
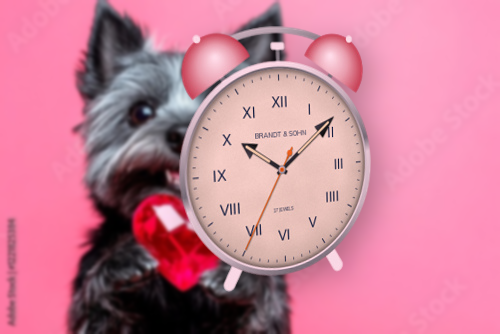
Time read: 10.08.35
